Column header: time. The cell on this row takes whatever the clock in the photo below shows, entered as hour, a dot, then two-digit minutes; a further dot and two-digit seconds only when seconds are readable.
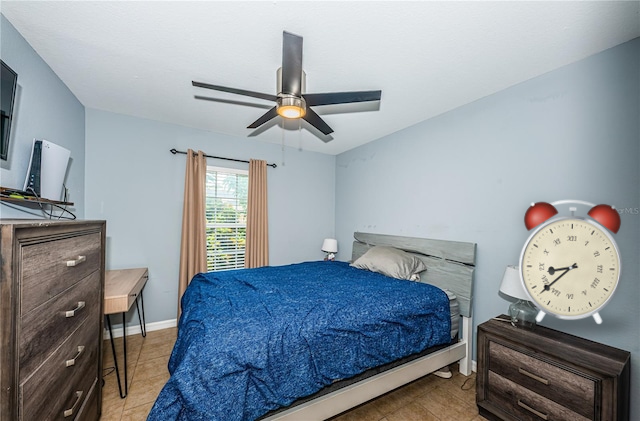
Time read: 8.38
